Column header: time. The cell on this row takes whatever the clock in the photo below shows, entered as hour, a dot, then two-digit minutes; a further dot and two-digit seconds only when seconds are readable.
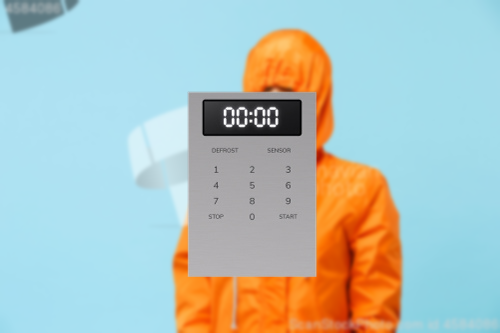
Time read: 0.00
